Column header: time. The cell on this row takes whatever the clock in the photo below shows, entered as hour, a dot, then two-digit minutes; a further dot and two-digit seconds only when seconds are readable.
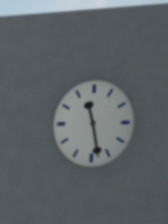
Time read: 11.28
